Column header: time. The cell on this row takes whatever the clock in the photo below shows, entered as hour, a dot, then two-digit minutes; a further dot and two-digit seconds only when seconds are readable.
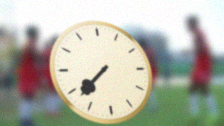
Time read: 7.38
